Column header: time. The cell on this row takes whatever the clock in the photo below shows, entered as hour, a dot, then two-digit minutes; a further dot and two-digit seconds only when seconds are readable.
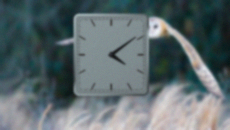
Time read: 4.09
